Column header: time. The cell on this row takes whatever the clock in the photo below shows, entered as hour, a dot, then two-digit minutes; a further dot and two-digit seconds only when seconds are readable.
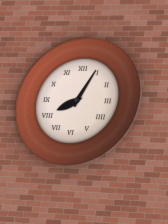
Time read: 8.04
